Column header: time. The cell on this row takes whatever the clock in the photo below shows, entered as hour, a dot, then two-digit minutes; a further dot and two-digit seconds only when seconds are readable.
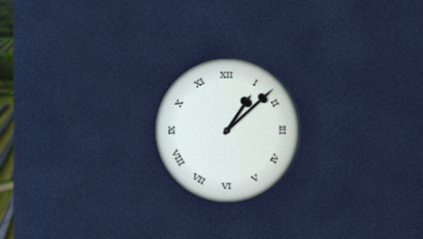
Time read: 1.08
